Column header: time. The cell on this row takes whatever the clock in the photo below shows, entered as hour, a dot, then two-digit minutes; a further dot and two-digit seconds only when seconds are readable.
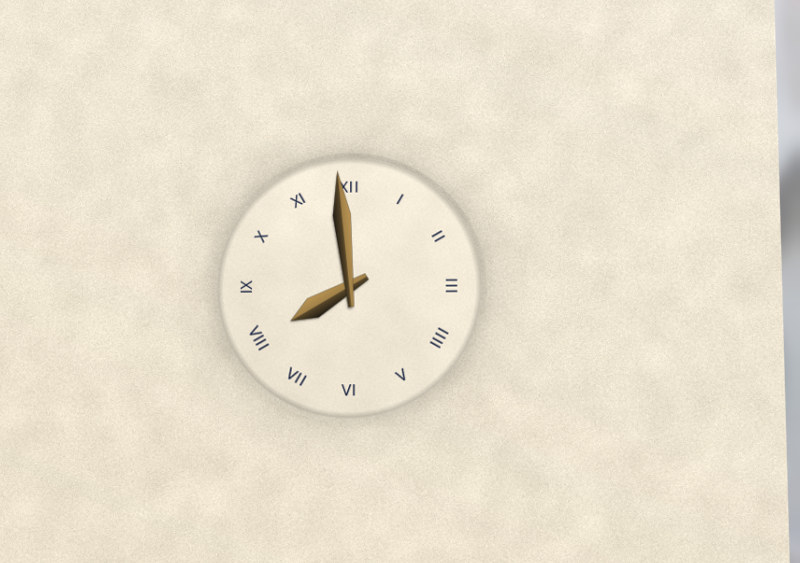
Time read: 7.59
